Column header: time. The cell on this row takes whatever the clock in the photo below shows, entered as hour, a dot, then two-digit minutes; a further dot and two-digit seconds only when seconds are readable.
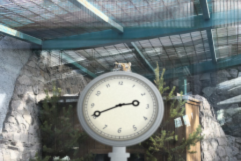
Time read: 2.41
